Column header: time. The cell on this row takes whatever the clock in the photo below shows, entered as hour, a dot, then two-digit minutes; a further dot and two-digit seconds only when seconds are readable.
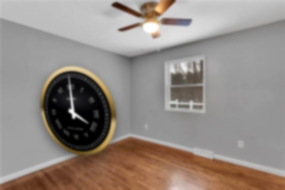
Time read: 4.00
